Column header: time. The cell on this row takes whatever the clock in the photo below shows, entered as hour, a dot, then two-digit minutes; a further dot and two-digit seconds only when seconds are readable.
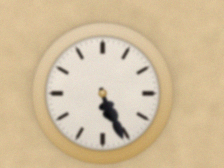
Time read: 5.26
